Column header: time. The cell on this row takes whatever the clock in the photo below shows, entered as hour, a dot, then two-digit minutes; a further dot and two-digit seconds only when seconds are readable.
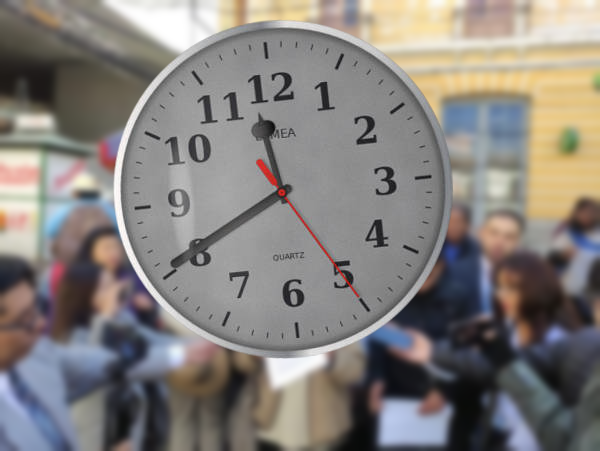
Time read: 11.40.25
